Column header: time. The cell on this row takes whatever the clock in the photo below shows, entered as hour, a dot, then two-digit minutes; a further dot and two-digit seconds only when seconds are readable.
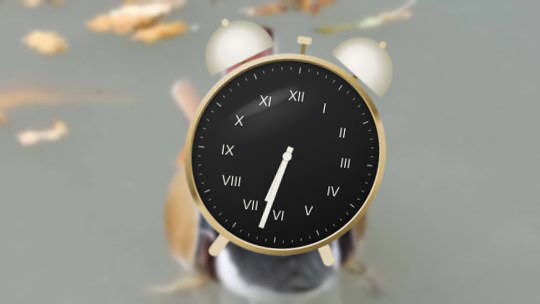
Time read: 6.32
